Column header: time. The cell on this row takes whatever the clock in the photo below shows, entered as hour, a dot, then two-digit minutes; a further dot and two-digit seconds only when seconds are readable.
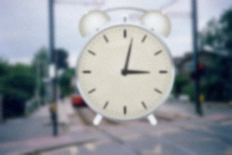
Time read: 3.02
